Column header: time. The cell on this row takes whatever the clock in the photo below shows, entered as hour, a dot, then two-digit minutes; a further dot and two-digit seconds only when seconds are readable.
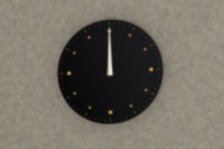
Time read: 12.00
